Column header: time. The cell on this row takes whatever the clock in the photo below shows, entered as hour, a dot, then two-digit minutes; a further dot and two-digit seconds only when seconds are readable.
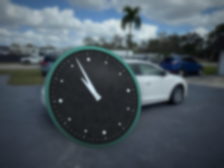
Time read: 10.57
